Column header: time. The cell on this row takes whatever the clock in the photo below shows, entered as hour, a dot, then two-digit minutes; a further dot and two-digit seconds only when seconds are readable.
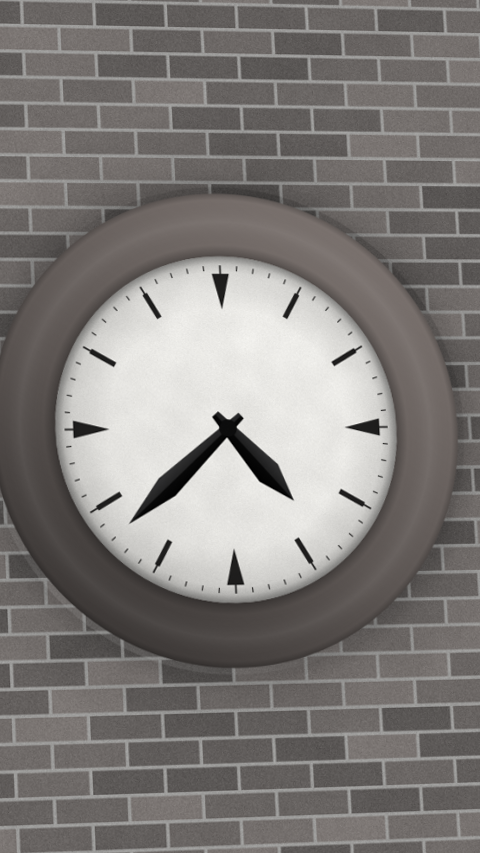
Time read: 4.38
